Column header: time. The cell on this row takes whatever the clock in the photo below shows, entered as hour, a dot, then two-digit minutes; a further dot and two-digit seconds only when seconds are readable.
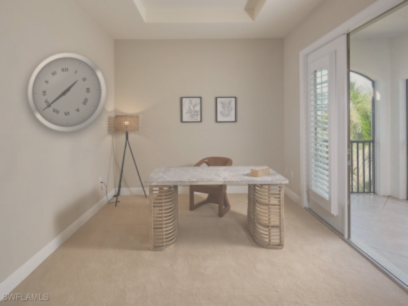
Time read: 1.39
